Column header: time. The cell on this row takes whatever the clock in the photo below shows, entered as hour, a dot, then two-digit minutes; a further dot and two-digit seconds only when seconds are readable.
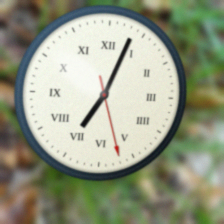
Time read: 7.03.27
